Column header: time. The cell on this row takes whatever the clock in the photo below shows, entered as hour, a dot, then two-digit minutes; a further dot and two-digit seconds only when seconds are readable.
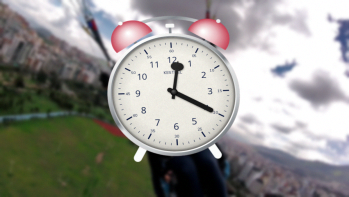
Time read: 12.20
